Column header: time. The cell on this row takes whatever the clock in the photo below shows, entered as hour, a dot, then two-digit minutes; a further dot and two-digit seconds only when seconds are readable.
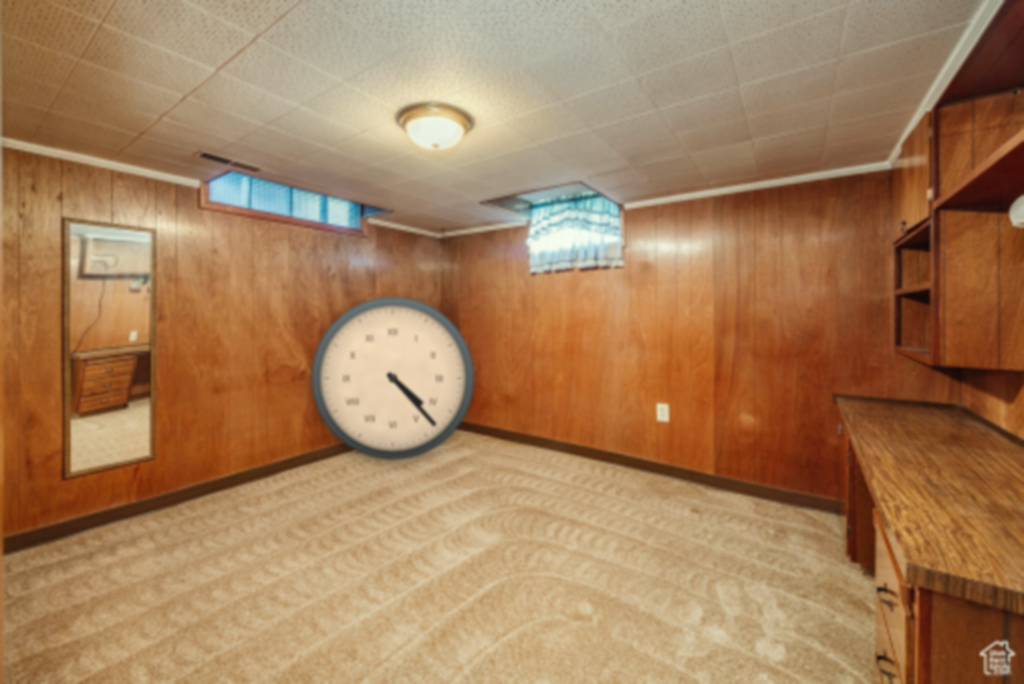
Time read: 4.23
